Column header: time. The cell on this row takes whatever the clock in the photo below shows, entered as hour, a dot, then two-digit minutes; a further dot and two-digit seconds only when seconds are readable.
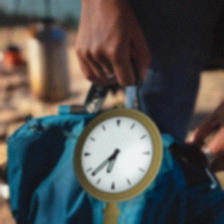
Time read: 6.38
